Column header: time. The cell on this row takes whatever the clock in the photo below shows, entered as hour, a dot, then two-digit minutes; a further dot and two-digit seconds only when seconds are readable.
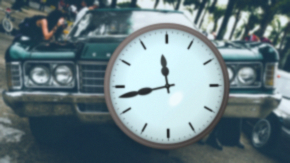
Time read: 11.43
